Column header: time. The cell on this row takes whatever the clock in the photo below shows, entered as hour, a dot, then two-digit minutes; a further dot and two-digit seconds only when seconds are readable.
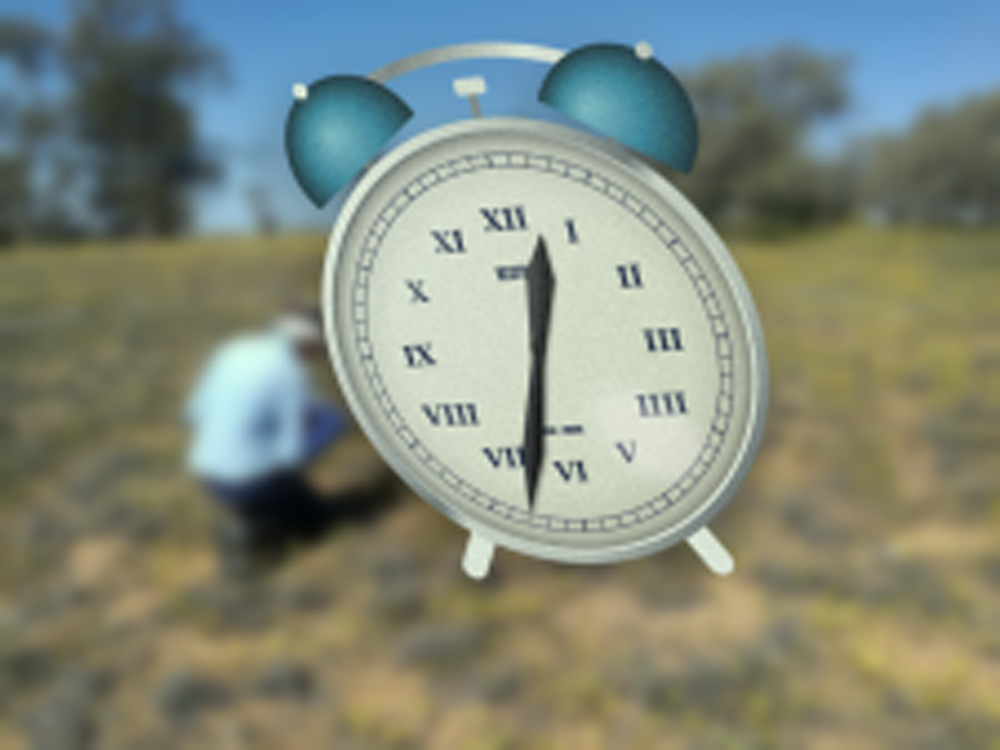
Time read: 12.33
